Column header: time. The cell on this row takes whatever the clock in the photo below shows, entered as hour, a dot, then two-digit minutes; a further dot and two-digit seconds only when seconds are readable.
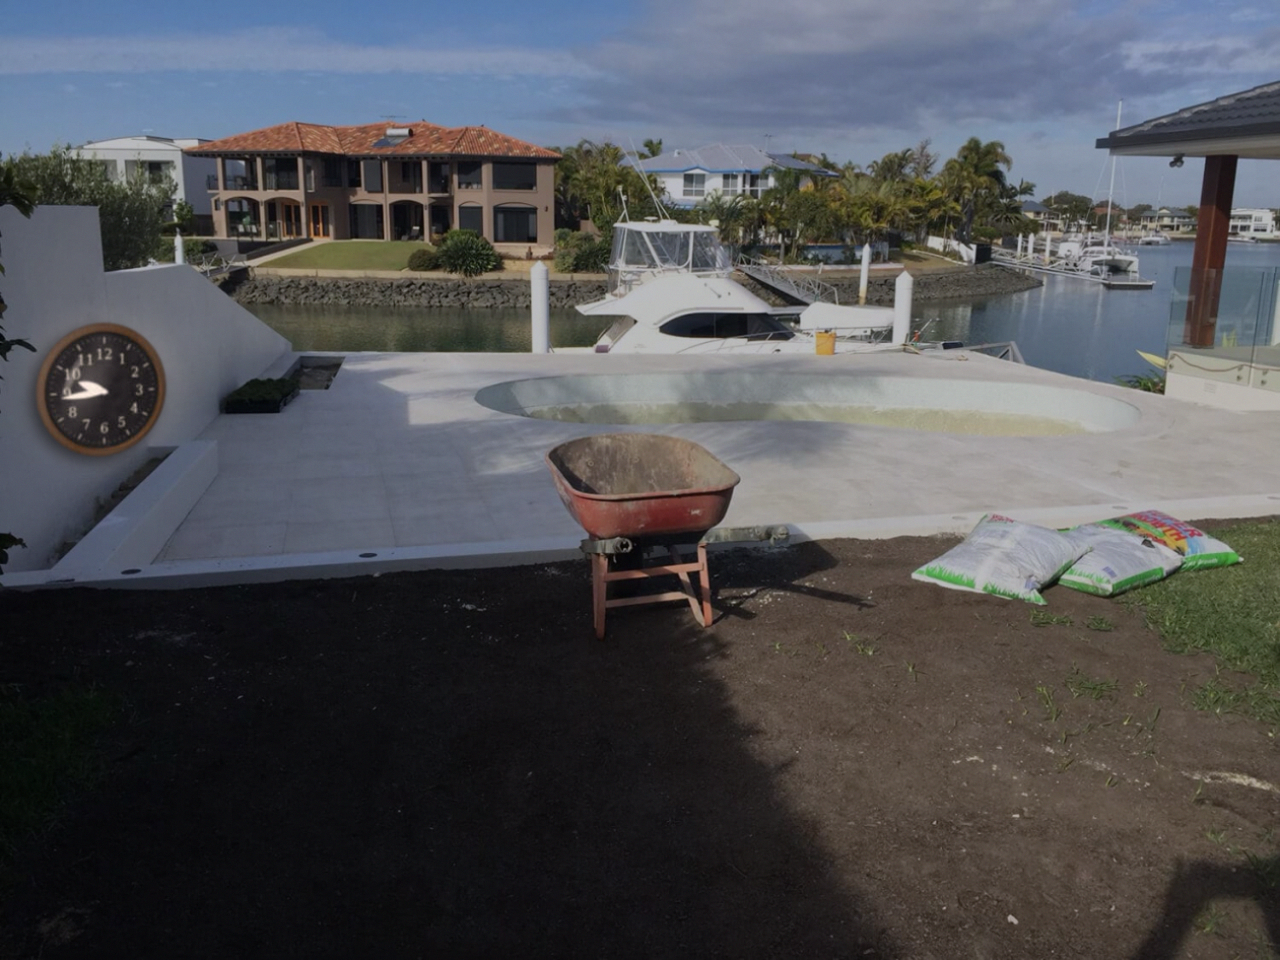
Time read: 9.44
